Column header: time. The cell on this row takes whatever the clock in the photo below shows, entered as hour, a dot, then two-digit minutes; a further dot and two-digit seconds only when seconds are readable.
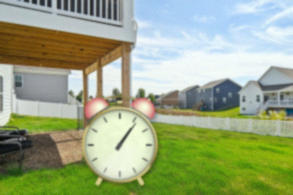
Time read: 1.06
